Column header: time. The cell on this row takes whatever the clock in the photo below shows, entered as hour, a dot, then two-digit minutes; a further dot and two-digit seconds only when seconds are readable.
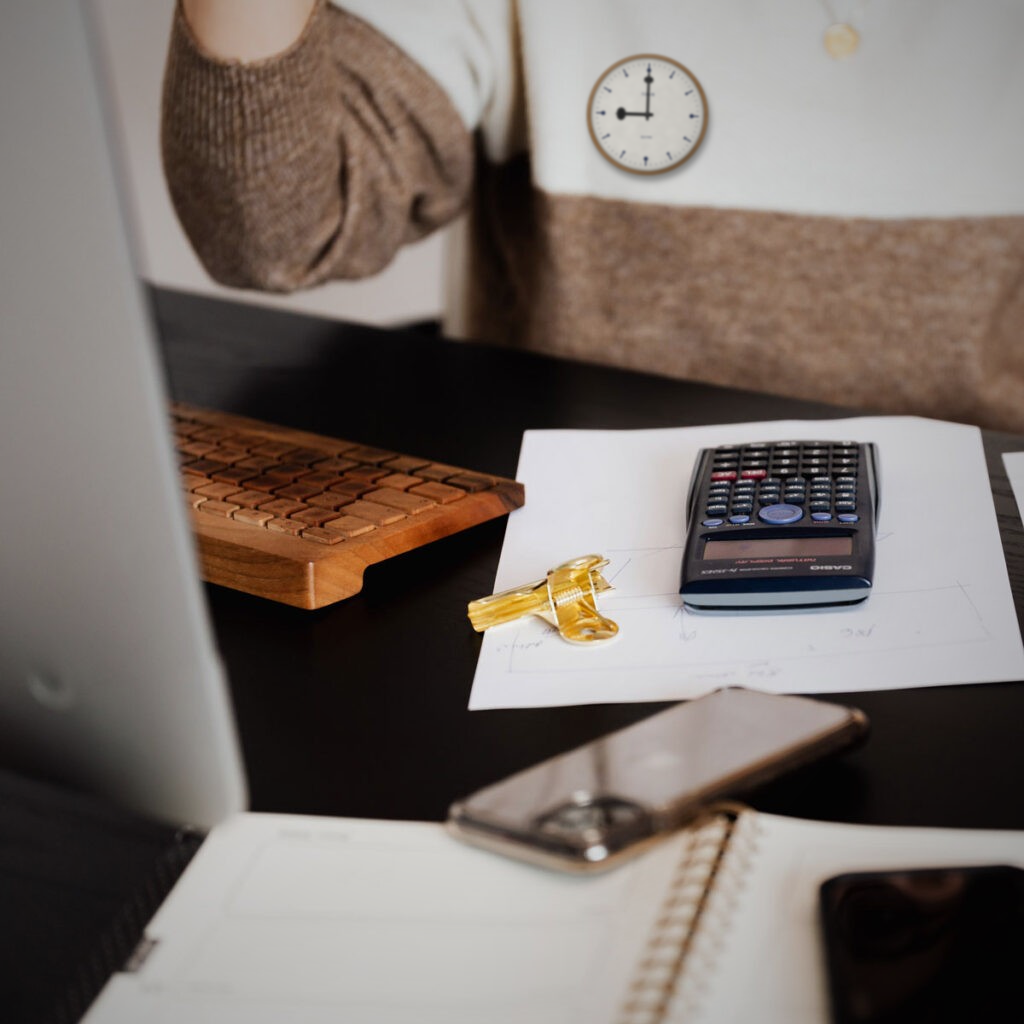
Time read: 9.00
